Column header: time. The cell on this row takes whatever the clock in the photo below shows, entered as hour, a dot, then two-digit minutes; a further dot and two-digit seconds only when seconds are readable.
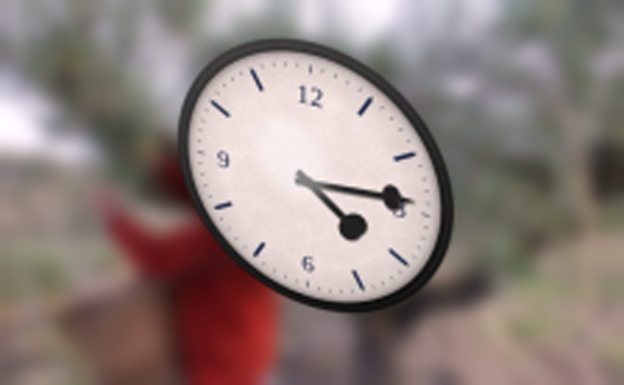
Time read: 4.14
